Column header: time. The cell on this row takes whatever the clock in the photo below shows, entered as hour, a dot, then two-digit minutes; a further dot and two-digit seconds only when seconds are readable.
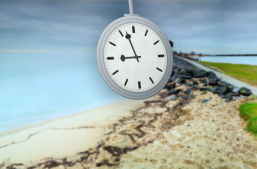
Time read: 8.57
